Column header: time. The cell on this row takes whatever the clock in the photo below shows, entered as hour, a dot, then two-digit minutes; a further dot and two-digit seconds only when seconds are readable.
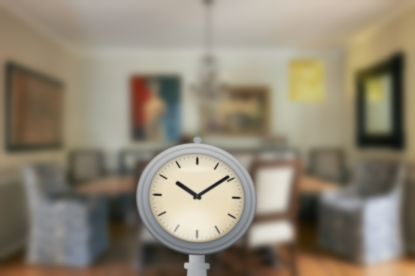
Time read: 10.09
